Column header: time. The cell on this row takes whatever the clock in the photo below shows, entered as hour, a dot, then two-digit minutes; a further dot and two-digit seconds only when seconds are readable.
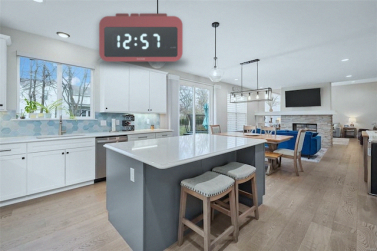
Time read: 12.57
